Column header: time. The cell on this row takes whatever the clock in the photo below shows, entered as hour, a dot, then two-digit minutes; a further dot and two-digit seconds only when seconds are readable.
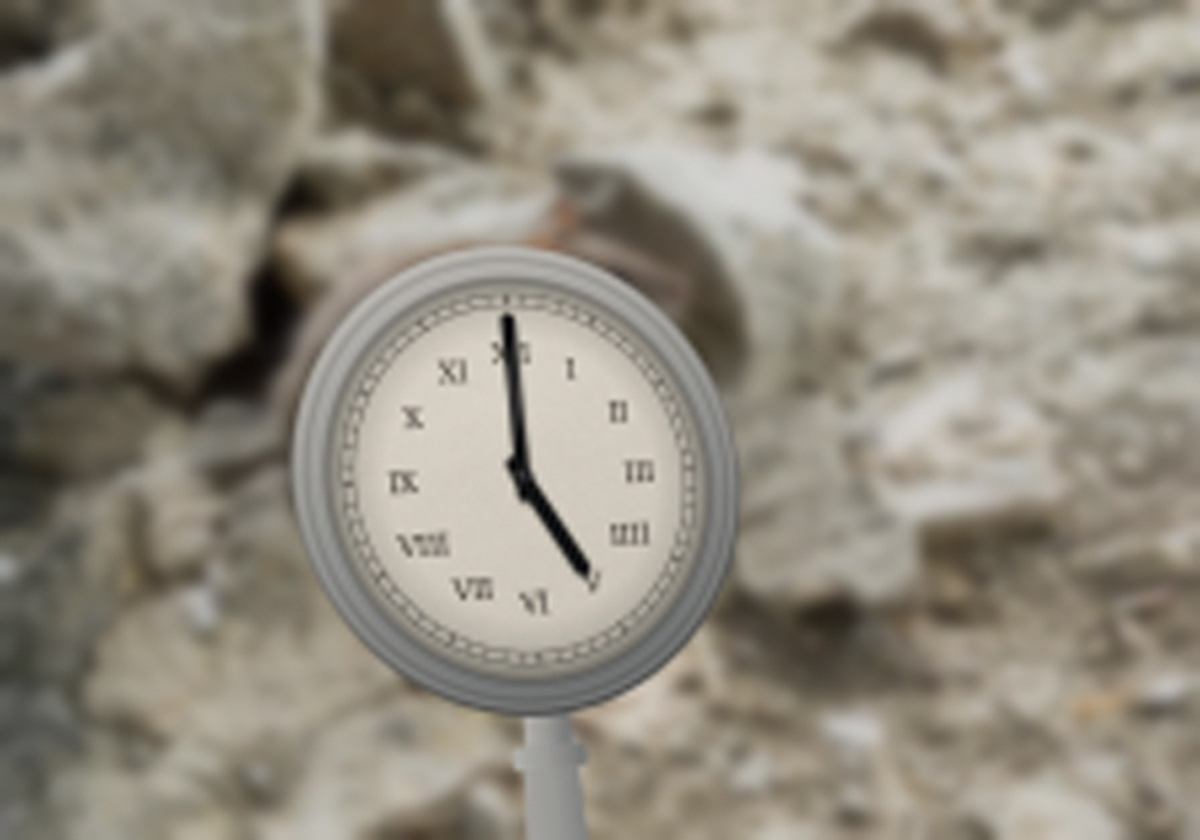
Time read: 5.00
